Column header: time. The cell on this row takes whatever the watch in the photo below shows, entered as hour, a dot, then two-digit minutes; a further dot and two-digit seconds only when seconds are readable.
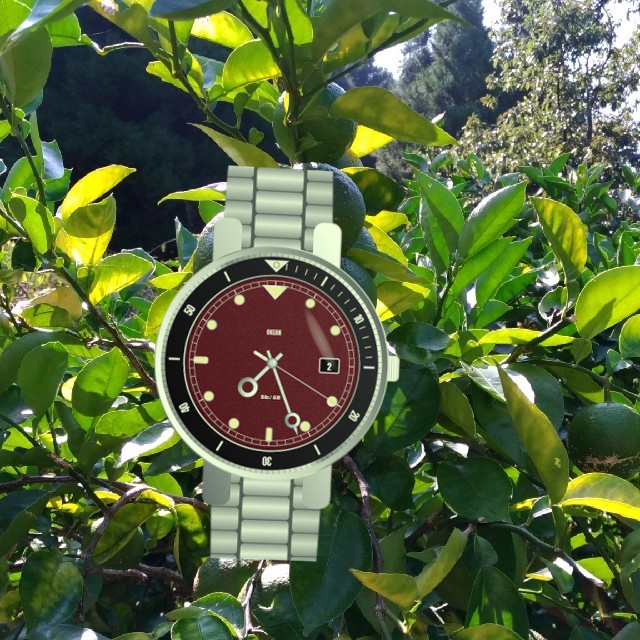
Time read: 7.26.20
